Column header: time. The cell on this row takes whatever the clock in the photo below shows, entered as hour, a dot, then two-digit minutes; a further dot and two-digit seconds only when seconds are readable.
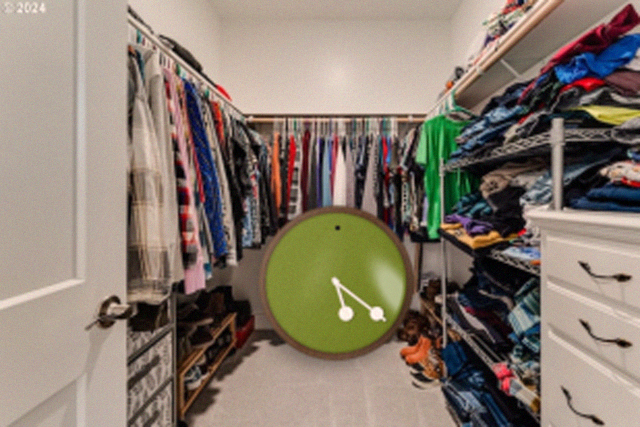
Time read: 5.21
